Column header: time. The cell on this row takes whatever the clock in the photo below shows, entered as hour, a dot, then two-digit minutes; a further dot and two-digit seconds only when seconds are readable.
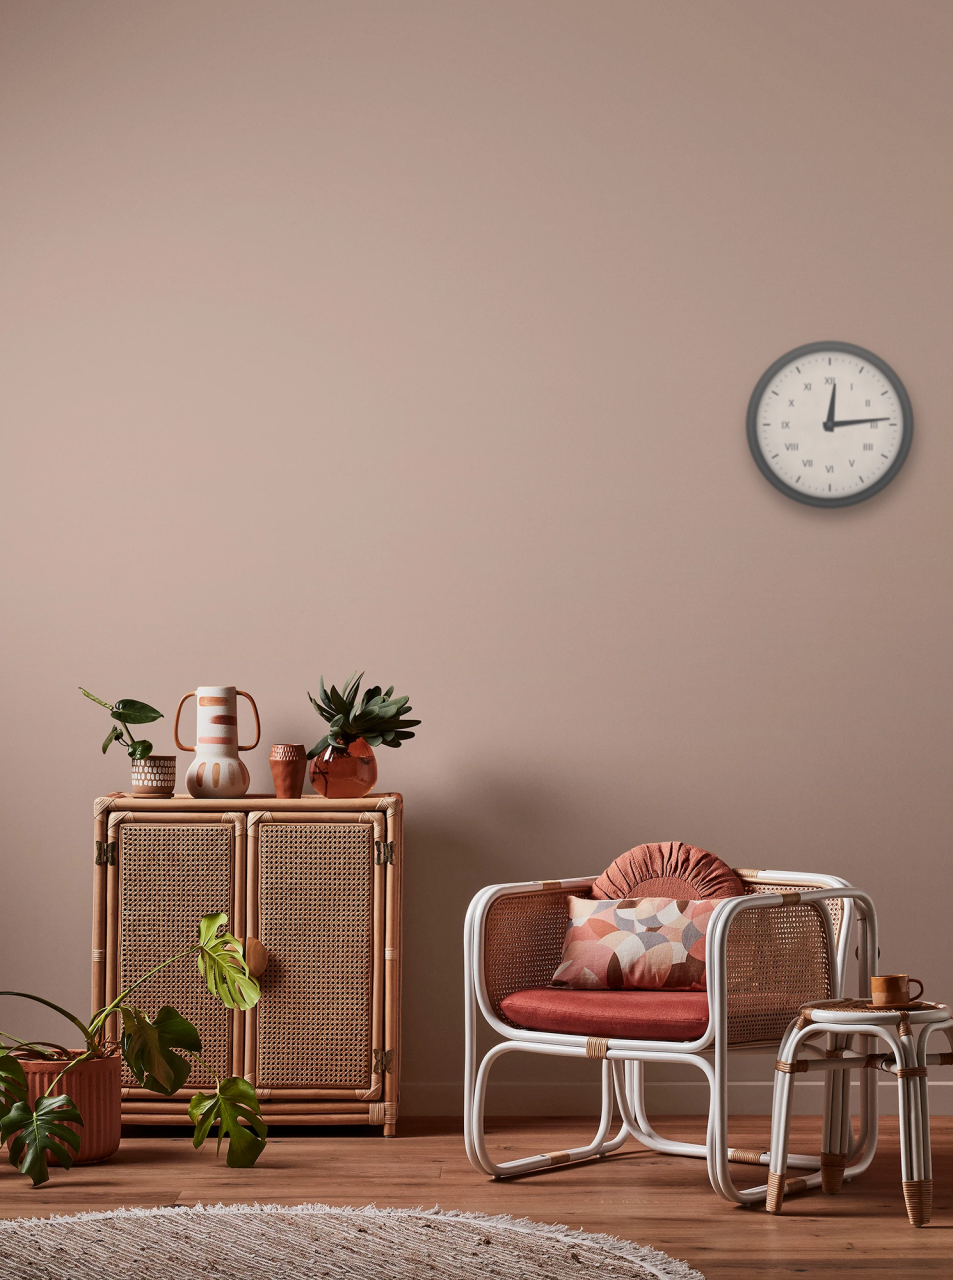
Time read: 12.14
